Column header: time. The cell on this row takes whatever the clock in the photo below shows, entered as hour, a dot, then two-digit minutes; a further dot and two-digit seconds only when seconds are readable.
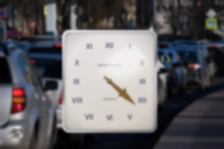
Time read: 4.22
